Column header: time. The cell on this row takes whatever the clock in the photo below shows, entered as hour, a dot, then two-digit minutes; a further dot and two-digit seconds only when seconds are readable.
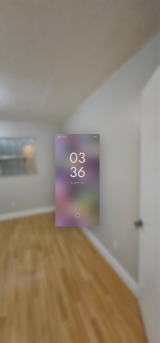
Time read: 3.36
